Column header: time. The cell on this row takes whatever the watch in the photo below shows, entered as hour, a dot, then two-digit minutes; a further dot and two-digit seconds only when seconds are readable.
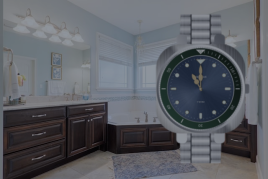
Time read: 11.00
